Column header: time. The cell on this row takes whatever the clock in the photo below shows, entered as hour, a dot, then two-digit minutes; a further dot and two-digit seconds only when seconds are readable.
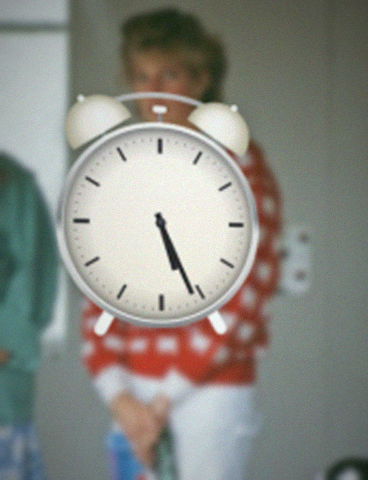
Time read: 5.26
